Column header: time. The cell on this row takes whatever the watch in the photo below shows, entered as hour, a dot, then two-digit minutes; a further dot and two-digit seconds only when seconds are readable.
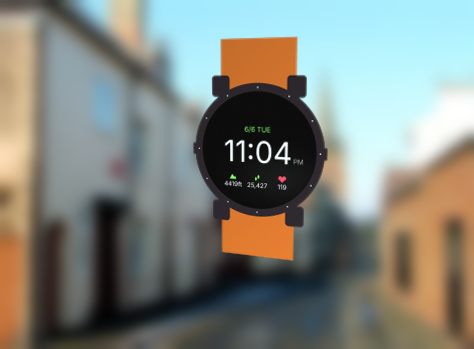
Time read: 11.04
